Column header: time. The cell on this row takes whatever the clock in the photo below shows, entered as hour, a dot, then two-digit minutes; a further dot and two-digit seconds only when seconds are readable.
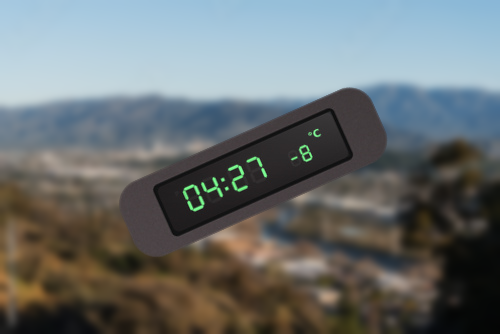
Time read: 4.27
